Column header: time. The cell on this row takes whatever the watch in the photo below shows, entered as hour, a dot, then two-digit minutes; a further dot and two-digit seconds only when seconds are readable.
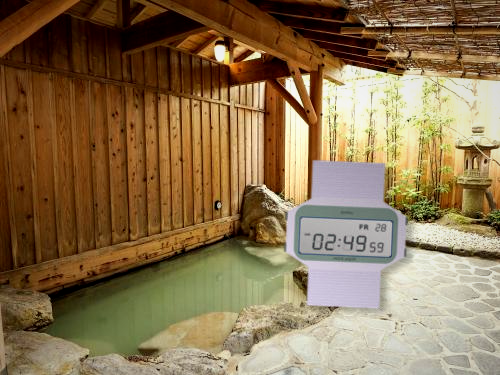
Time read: 2.49.59
